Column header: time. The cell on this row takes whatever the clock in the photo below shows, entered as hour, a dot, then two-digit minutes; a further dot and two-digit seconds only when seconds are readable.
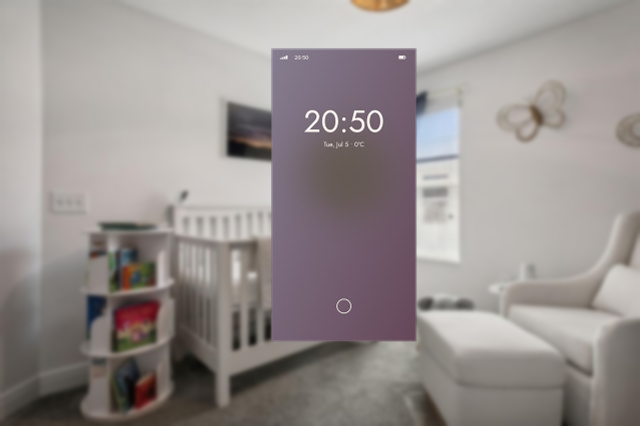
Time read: 20.50
